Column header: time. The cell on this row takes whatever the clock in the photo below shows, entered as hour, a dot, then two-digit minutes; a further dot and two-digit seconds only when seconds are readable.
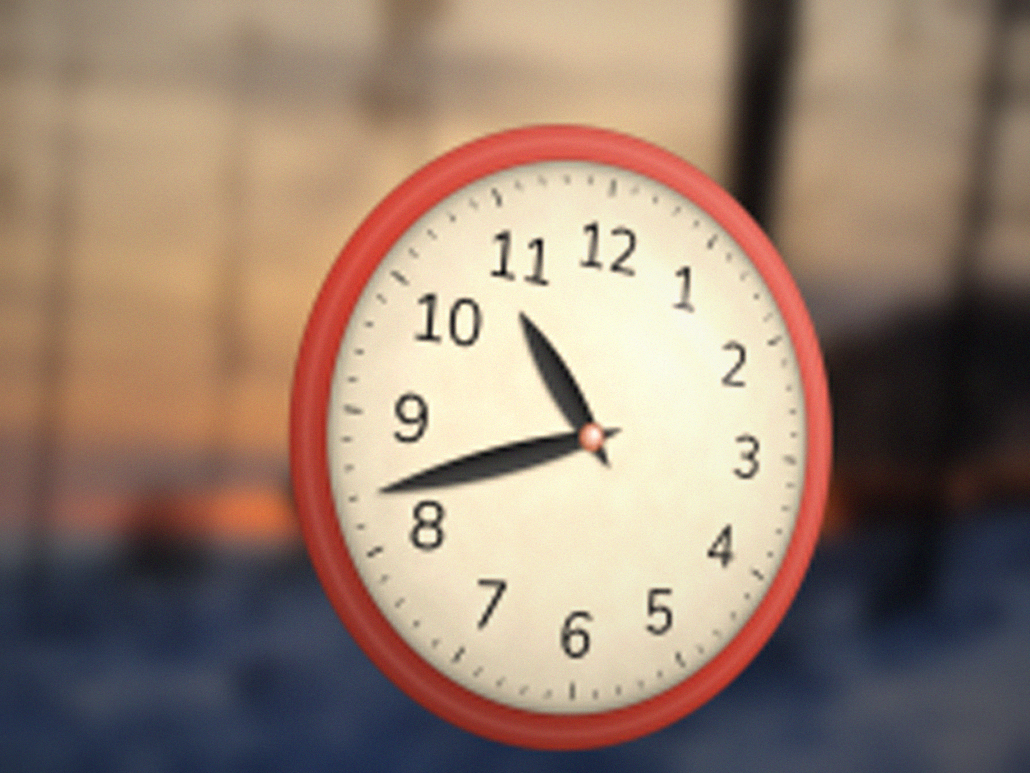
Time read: 10.42
